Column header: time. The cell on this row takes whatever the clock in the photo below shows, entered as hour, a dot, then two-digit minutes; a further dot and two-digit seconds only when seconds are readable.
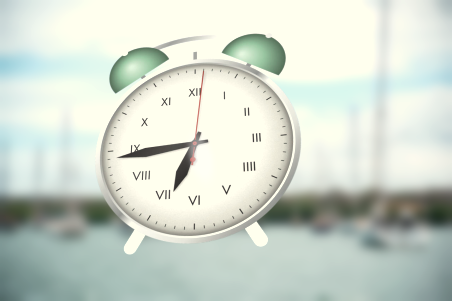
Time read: 6.44.01
